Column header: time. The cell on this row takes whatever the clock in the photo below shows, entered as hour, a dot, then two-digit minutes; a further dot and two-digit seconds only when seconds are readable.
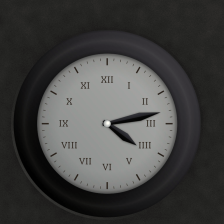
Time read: 4.13
